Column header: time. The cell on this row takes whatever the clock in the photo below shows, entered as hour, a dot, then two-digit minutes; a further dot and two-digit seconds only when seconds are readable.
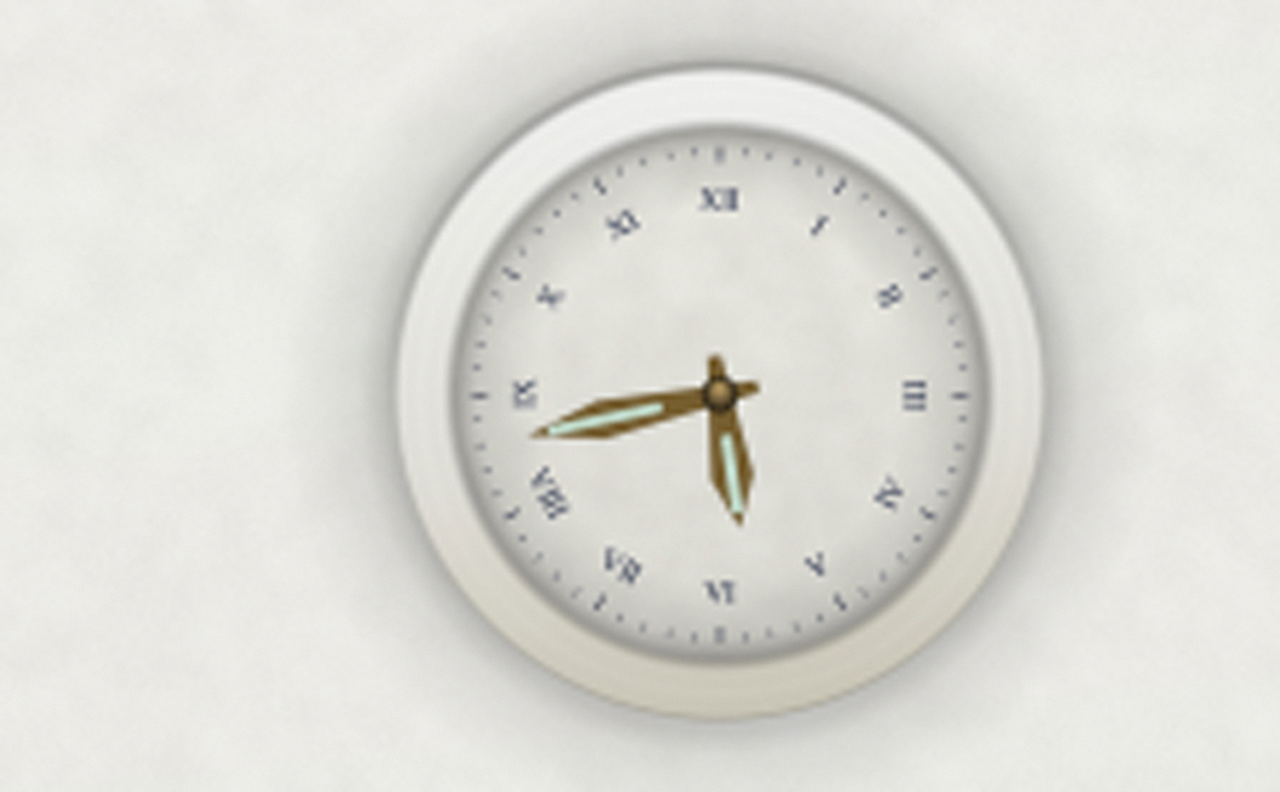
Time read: 5.43
